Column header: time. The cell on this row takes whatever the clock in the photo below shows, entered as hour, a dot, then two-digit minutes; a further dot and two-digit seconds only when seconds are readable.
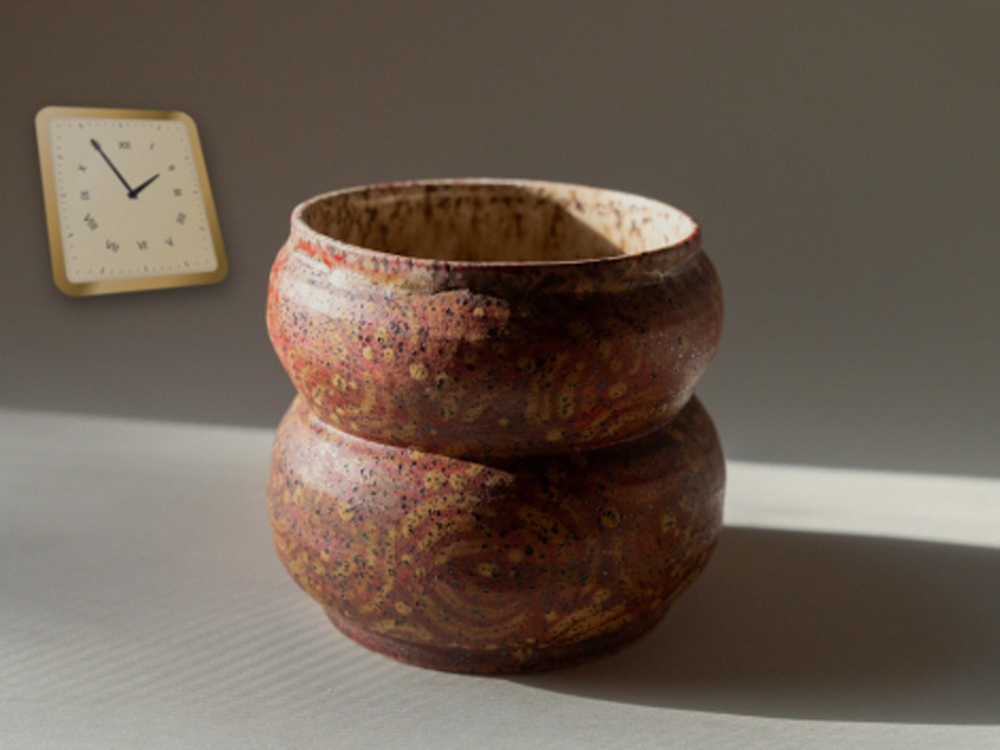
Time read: 1.55
